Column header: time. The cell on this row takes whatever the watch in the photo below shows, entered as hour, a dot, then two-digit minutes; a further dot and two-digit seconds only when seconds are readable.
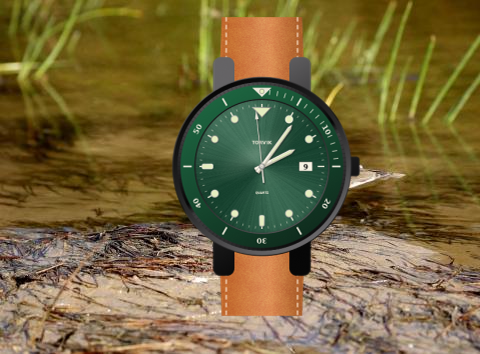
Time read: 2.05.59
